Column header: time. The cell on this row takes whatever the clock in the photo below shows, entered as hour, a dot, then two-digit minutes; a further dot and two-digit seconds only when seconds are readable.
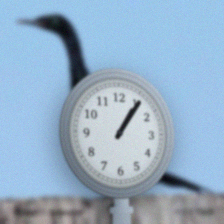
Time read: 1.06
